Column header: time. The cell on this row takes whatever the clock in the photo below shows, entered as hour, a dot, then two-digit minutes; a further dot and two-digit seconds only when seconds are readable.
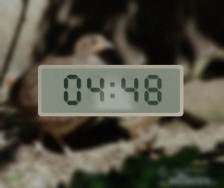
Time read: 4.48
